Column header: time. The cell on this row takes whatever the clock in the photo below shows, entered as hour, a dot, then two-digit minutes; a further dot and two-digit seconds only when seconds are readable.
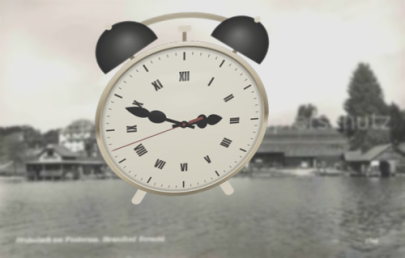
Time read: 2.48.42
